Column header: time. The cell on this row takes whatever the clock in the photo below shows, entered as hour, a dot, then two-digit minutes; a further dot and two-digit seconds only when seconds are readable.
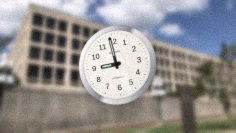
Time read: 8.59
